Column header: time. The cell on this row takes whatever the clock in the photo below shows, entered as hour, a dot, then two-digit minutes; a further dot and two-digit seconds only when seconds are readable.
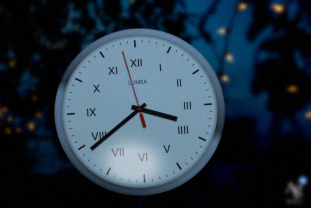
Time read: 3.38.58
